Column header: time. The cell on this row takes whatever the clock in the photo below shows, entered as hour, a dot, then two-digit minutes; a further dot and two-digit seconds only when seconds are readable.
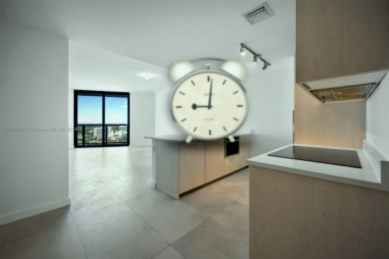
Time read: 9.01
